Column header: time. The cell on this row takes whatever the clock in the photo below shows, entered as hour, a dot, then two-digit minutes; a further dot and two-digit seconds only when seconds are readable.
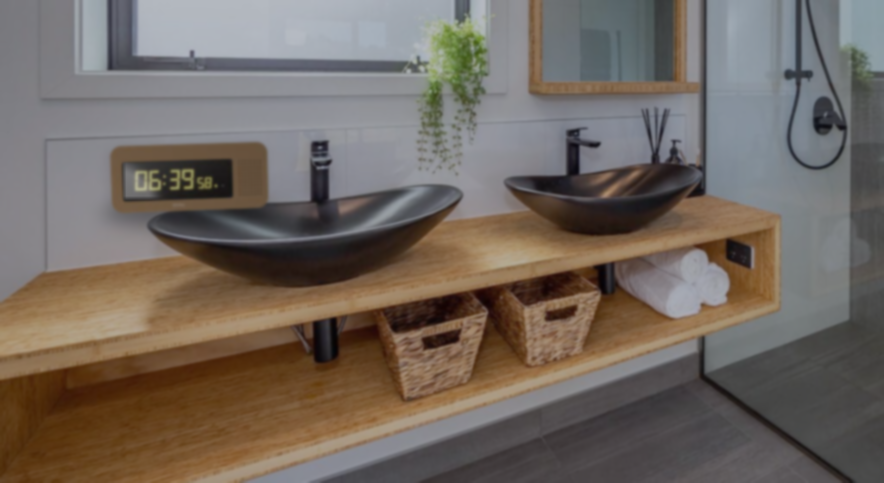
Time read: 6.39
